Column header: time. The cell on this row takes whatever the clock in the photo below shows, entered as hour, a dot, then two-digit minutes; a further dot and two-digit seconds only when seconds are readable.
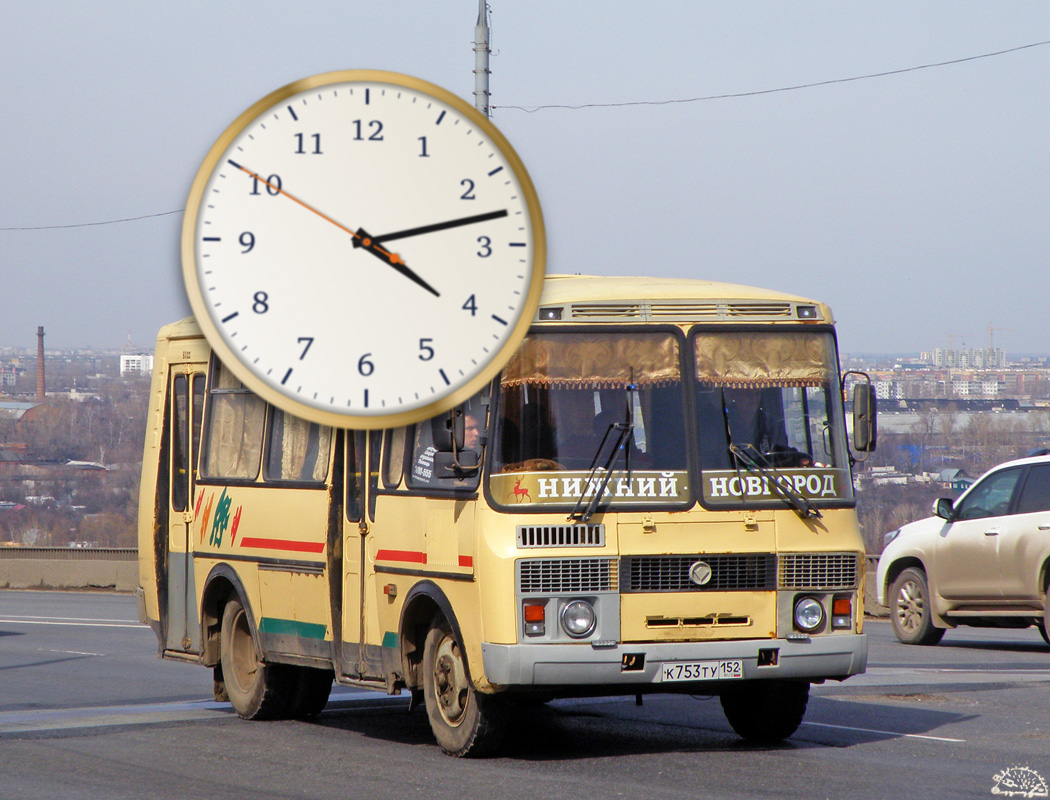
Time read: 4.12.50
